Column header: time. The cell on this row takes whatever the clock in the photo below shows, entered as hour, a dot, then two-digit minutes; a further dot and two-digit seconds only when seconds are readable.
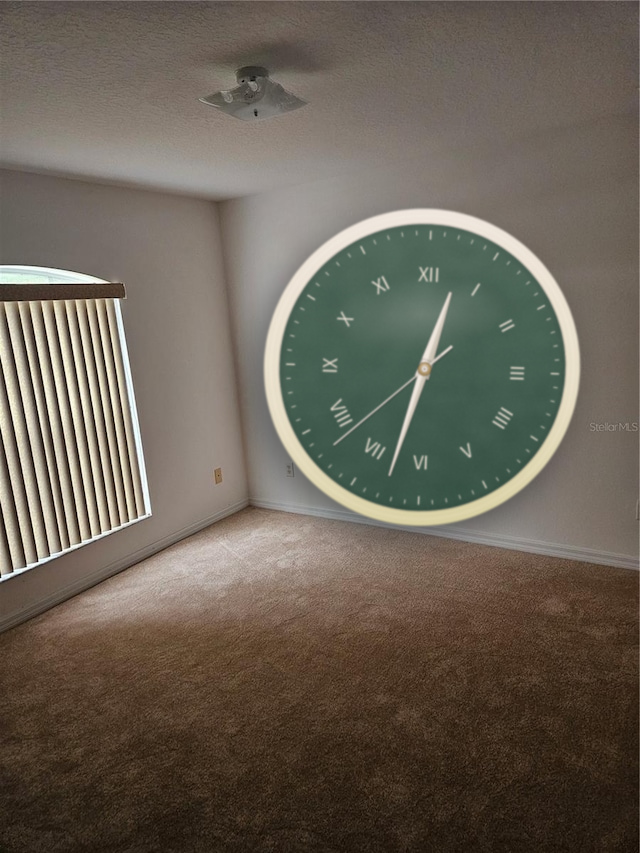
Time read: 12.32.38
